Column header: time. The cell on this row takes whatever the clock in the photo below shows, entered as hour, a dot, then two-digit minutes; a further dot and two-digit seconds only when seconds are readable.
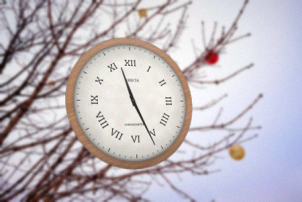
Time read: 11.26
